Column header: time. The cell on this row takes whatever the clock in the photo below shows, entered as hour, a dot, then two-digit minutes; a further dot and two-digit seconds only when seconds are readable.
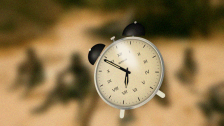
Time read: 6.54
